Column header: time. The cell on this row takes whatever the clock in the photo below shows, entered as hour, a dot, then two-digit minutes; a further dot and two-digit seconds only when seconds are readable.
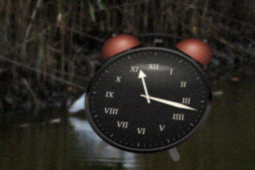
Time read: 11.17
